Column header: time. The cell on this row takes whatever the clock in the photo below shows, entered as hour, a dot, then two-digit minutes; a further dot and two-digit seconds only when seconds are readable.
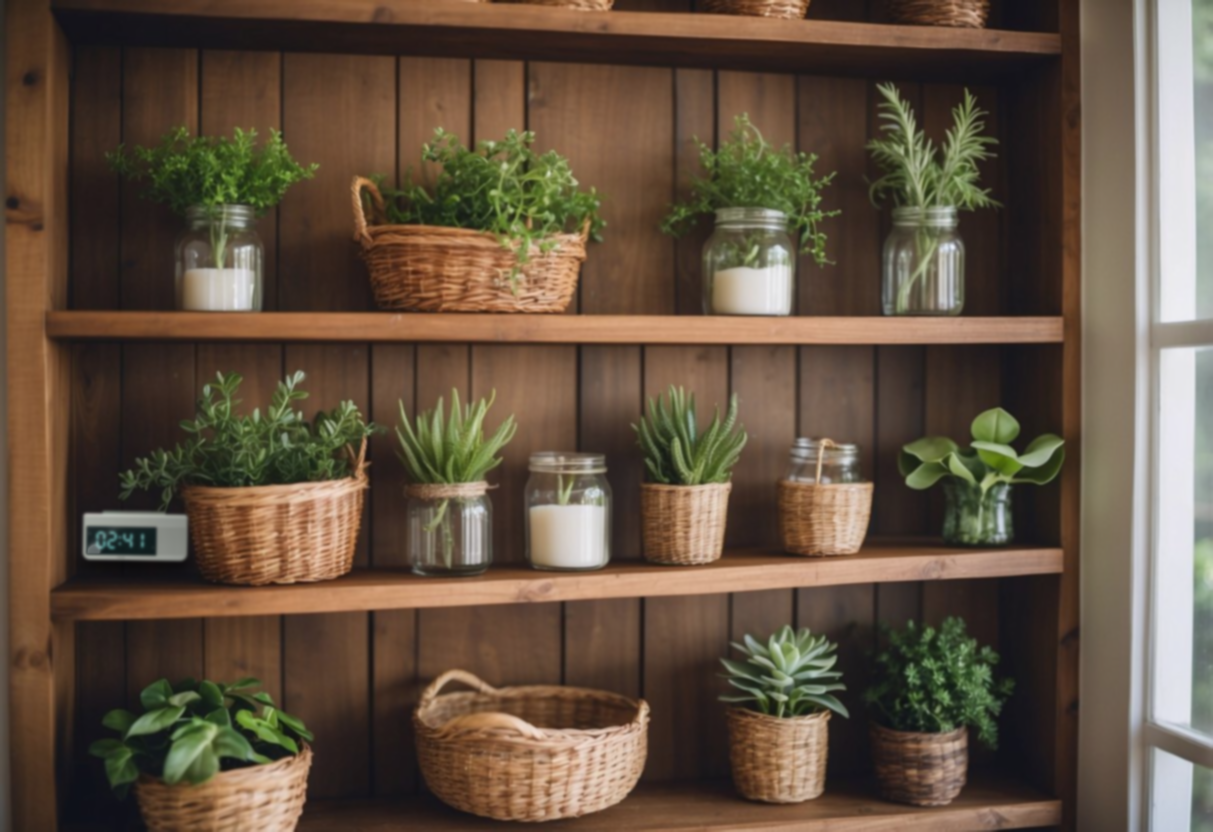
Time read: 2.41
